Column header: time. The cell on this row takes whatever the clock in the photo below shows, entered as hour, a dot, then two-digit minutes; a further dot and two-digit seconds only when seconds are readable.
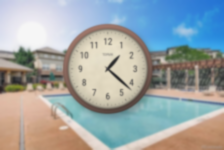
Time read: 1.22
